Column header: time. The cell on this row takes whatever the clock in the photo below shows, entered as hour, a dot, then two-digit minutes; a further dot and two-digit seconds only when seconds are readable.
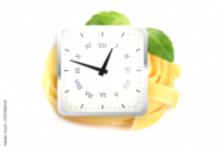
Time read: 12.48
